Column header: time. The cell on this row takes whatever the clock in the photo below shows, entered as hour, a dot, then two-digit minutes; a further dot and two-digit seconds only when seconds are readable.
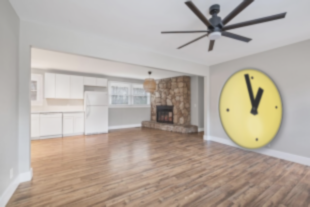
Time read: 12.58
